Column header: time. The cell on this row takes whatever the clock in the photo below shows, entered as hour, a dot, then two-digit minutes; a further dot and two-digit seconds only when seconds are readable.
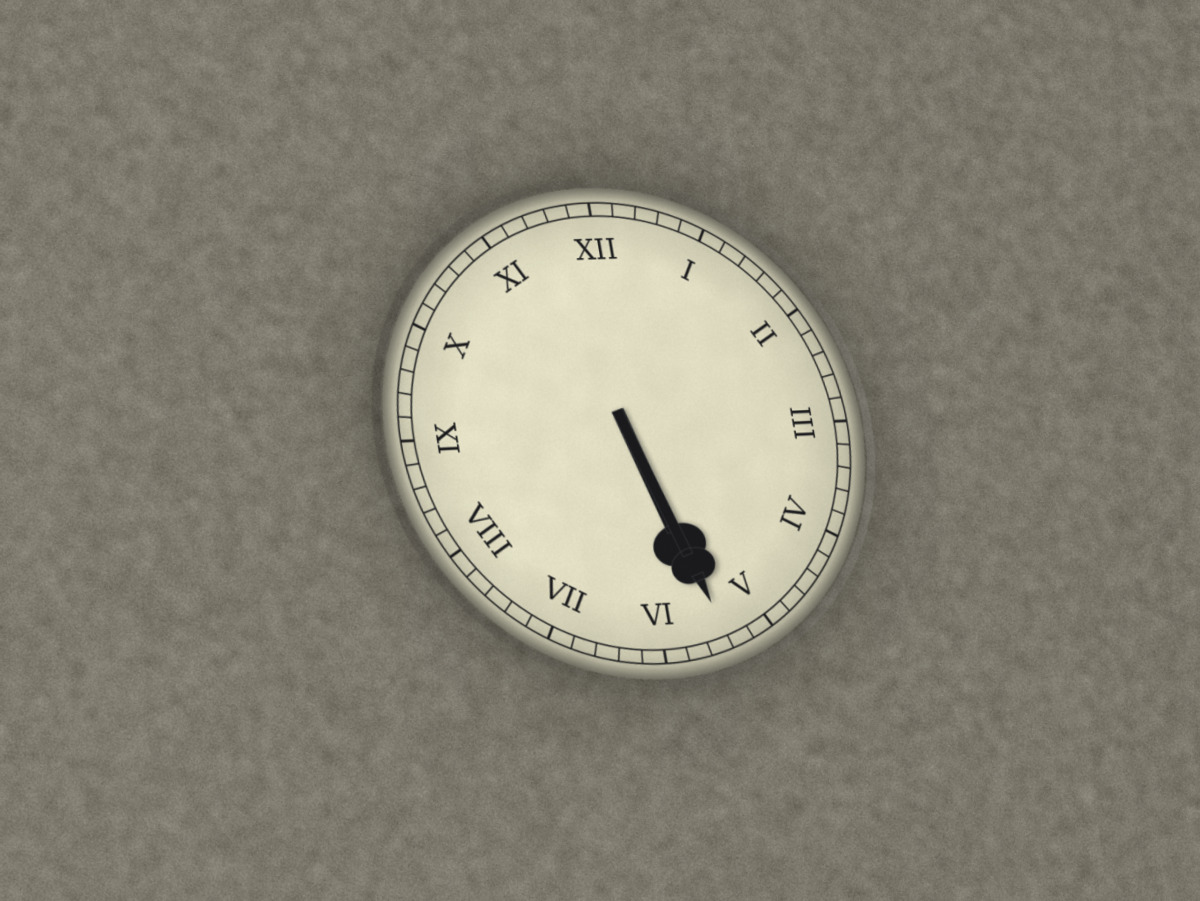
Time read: 5.27
